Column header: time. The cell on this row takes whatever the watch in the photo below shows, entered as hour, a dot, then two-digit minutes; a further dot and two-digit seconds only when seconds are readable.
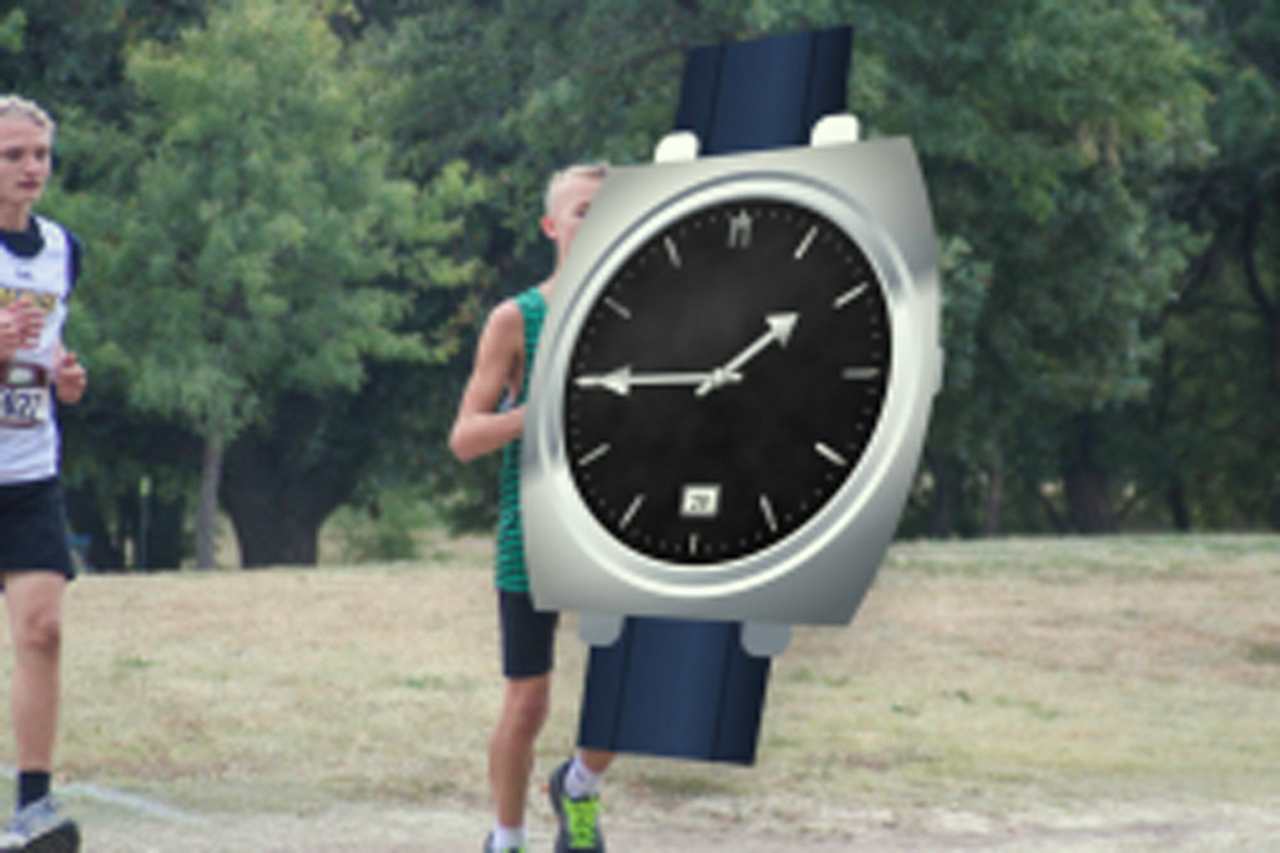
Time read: 1.45
